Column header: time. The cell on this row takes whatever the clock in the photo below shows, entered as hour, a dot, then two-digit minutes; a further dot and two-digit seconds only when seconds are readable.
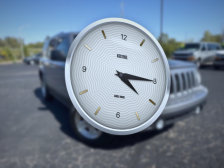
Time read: 4.15
